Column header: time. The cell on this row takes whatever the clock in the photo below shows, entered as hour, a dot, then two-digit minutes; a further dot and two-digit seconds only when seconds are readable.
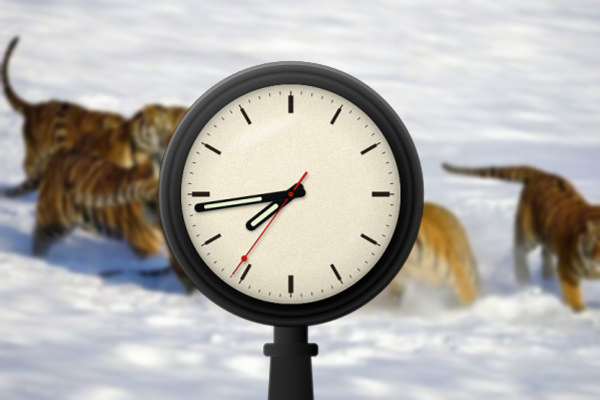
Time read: 7.43.36
